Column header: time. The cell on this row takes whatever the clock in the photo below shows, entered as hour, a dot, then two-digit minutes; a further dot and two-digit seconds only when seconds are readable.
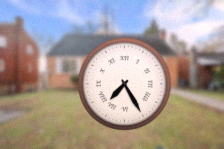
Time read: 7.25
